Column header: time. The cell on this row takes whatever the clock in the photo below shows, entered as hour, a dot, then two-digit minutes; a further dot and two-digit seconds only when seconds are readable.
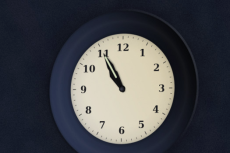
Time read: 10.55
